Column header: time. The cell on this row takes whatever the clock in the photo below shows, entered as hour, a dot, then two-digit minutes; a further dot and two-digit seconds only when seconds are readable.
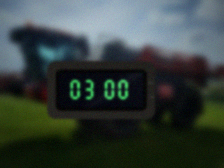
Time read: 3.00
